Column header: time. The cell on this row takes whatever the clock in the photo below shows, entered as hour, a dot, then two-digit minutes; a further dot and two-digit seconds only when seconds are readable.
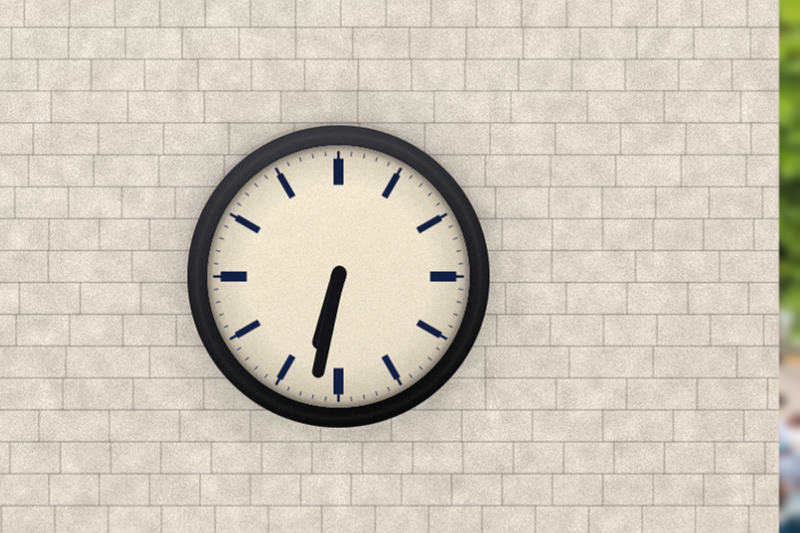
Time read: 6.32
